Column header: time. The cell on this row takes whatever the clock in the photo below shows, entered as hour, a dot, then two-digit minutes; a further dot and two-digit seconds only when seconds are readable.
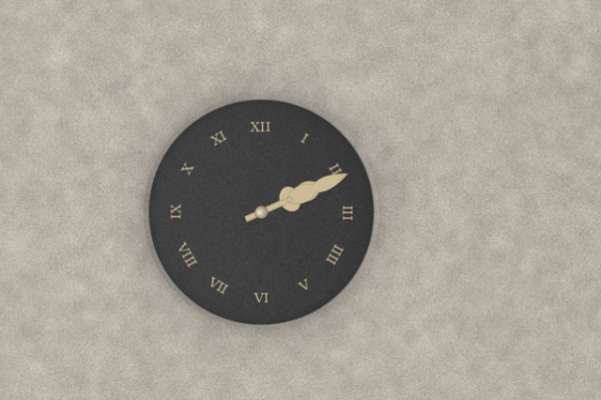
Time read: 2.11
